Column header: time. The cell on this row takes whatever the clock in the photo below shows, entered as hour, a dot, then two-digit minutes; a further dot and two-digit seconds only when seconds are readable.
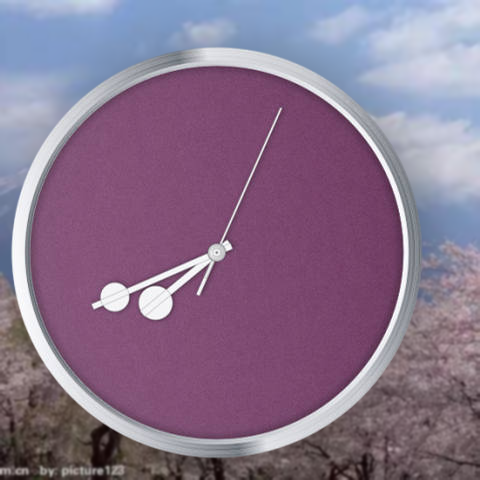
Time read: 7.41.04
